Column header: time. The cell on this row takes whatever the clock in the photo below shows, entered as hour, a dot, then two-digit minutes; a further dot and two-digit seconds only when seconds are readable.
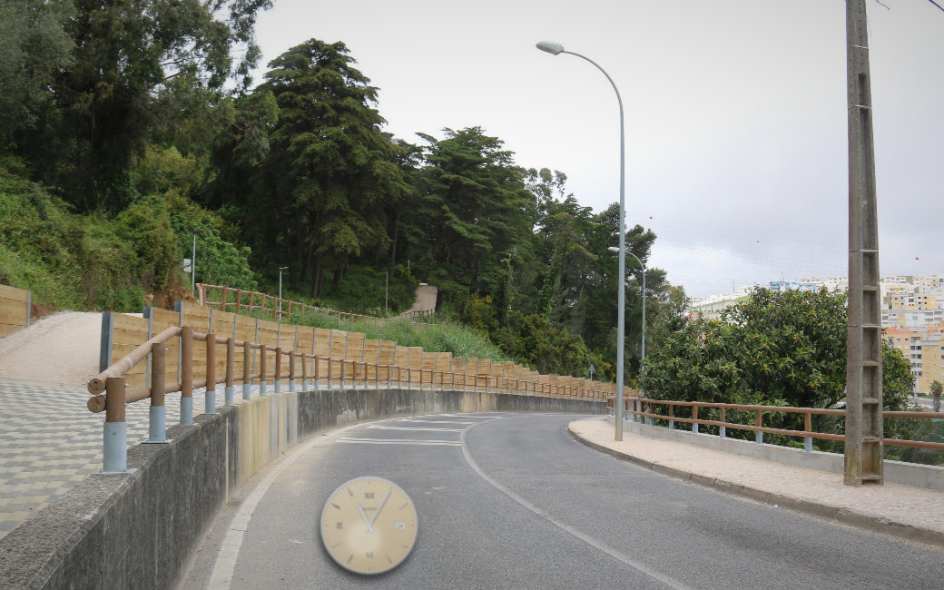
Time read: 11.05
